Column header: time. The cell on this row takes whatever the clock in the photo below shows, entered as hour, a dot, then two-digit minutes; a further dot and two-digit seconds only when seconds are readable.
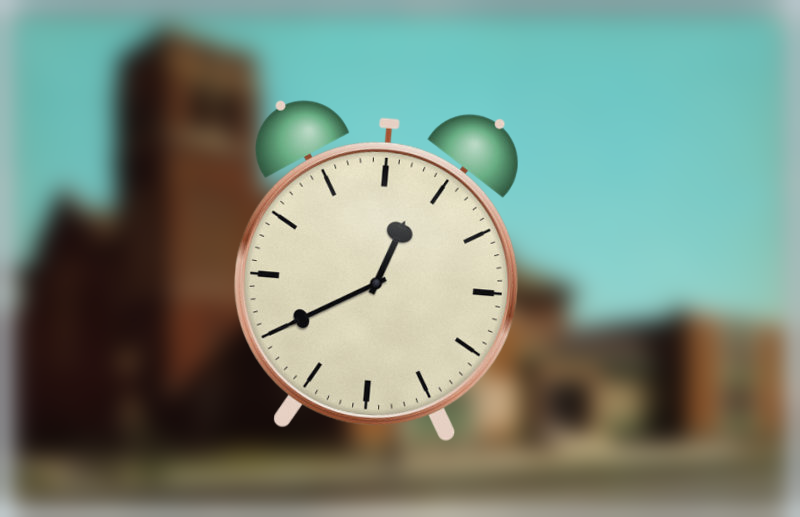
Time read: 12.40
